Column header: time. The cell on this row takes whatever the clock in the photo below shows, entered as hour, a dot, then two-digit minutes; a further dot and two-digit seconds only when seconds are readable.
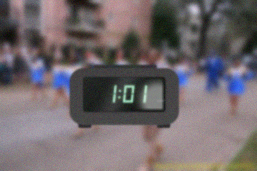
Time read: 1.01
